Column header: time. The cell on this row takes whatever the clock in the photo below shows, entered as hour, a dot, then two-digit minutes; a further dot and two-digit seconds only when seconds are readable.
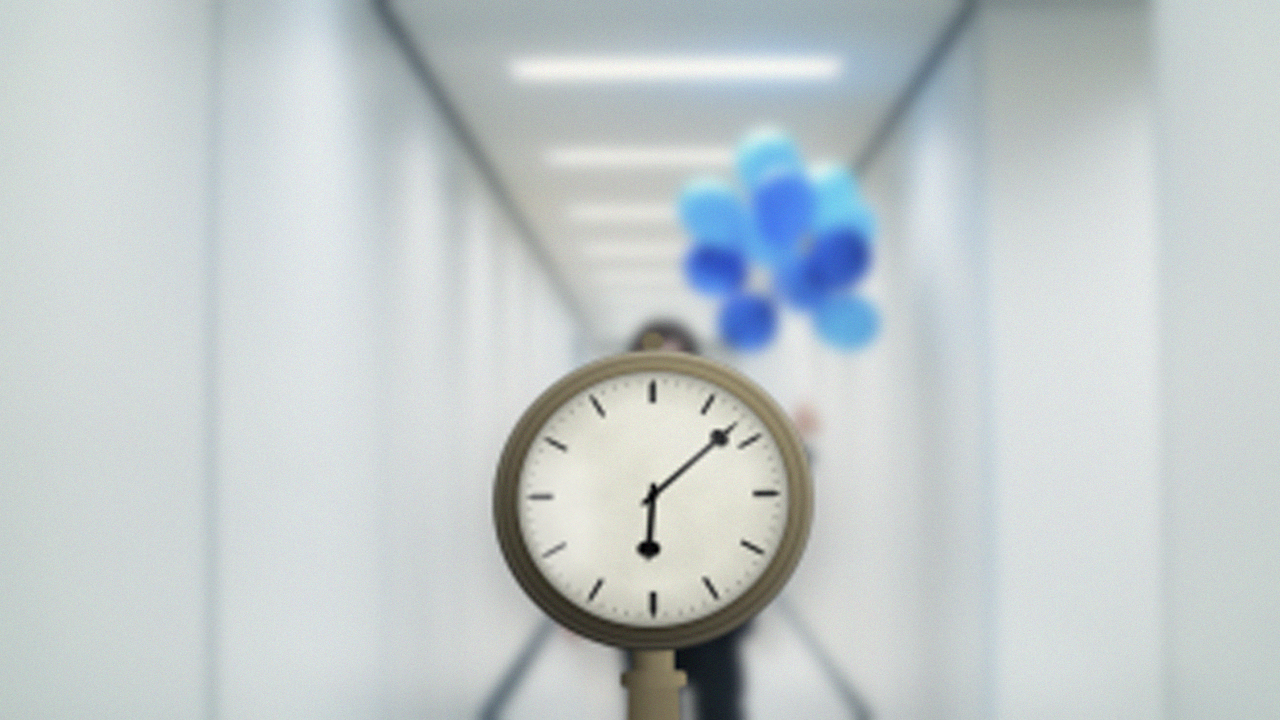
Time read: 6.08
